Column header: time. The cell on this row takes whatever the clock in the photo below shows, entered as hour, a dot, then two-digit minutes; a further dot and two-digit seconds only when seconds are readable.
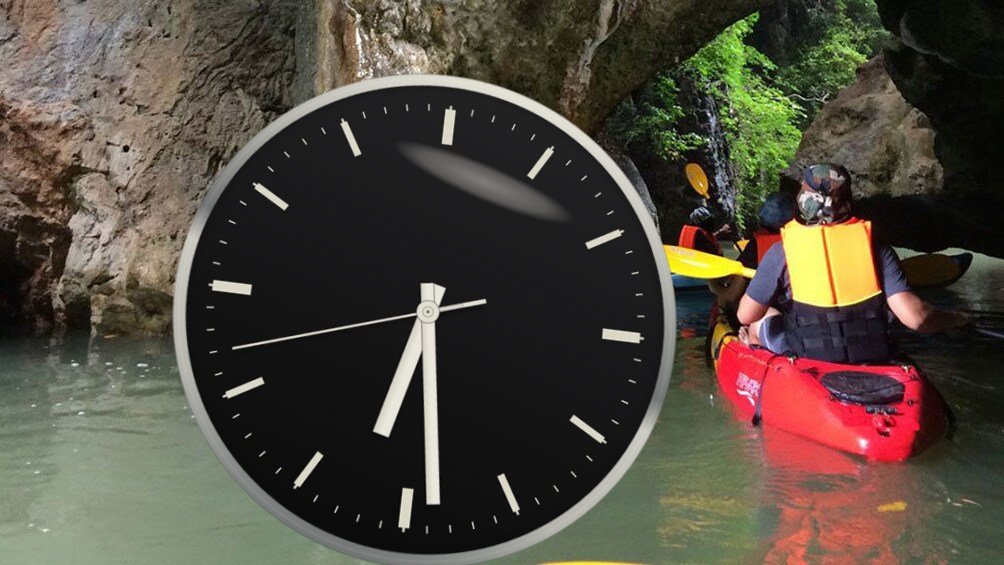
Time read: 6.28.42
